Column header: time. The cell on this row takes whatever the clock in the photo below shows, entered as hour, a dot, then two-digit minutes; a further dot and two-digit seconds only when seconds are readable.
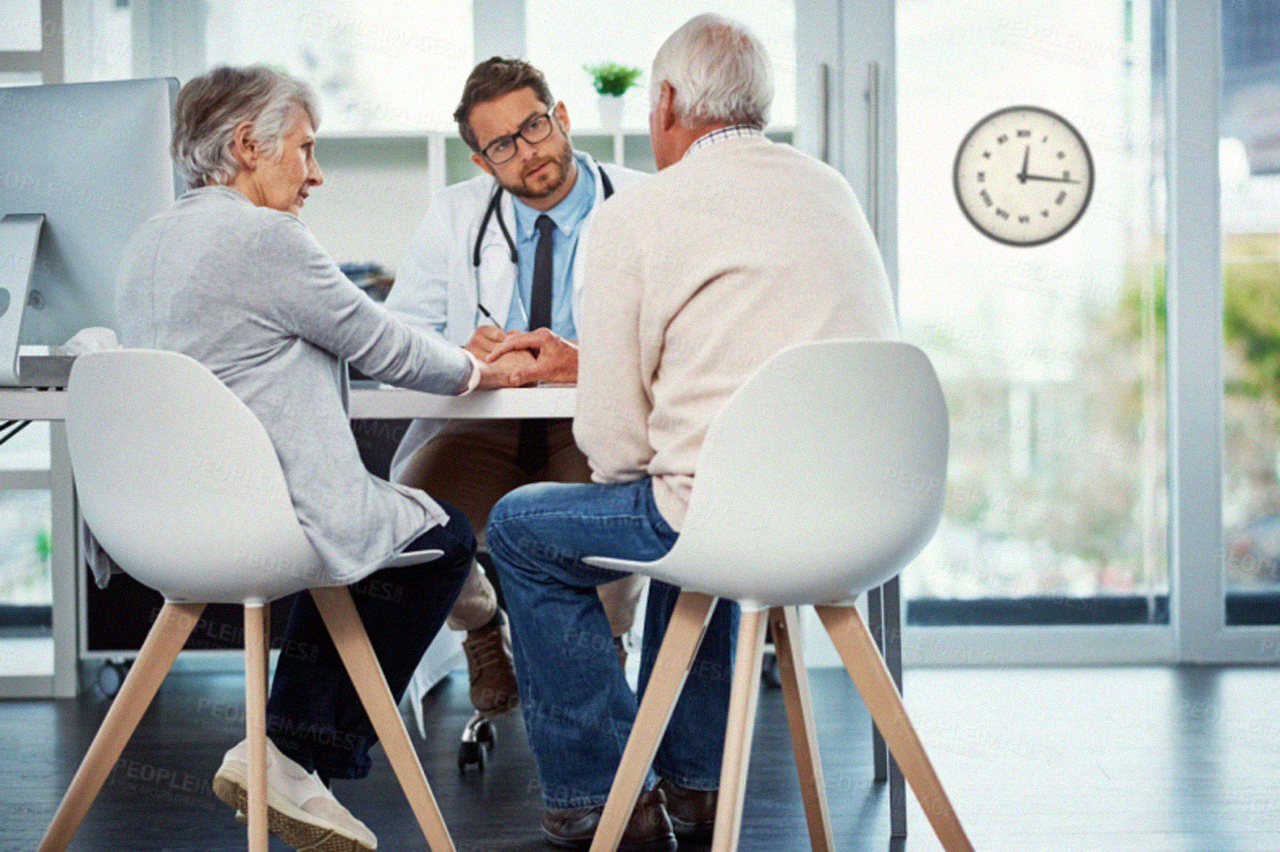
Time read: 12.16
